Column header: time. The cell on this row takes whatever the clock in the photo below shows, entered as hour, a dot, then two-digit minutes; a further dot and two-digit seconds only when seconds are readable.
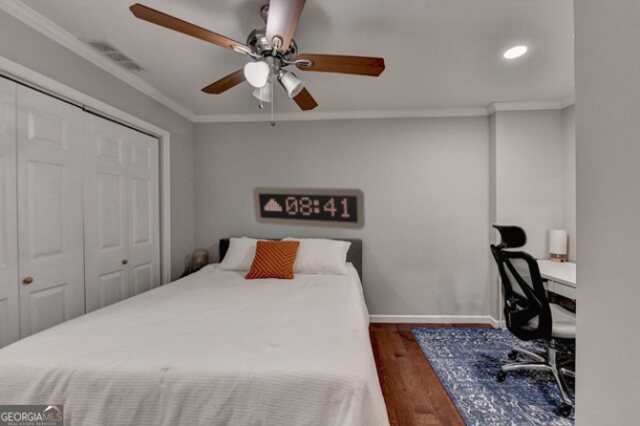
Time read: 8.41
